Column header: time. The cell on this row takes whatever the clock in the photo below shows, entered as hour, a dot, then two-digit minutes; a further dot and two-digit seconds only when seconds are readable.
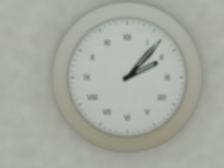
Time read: 2.07
